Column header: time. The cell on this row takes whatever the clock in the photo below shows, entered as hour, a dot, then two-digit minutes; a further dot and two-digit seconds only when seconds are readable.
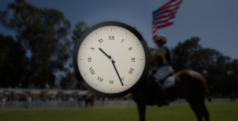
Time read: 10.26
